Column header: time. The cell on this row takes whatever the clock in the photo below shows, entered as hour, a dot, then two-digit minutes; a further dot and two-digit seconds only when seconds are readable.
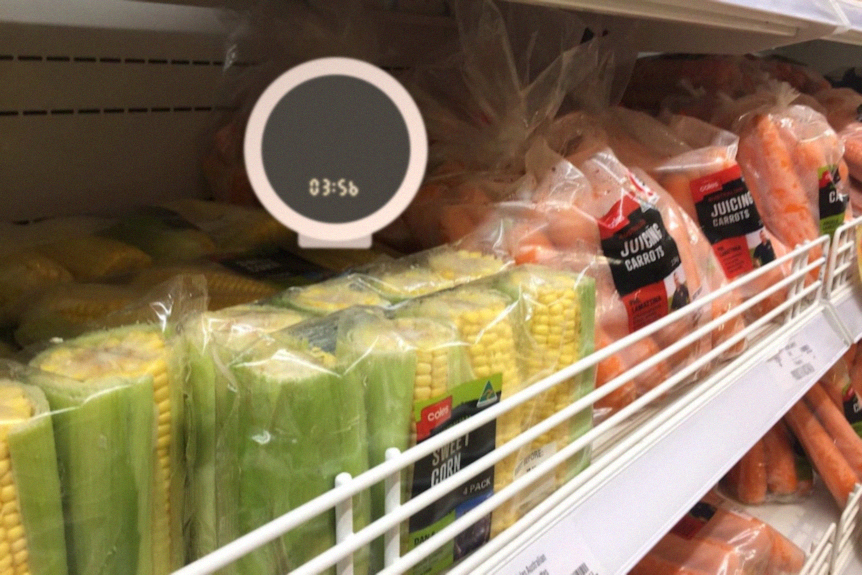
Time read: 3.56
